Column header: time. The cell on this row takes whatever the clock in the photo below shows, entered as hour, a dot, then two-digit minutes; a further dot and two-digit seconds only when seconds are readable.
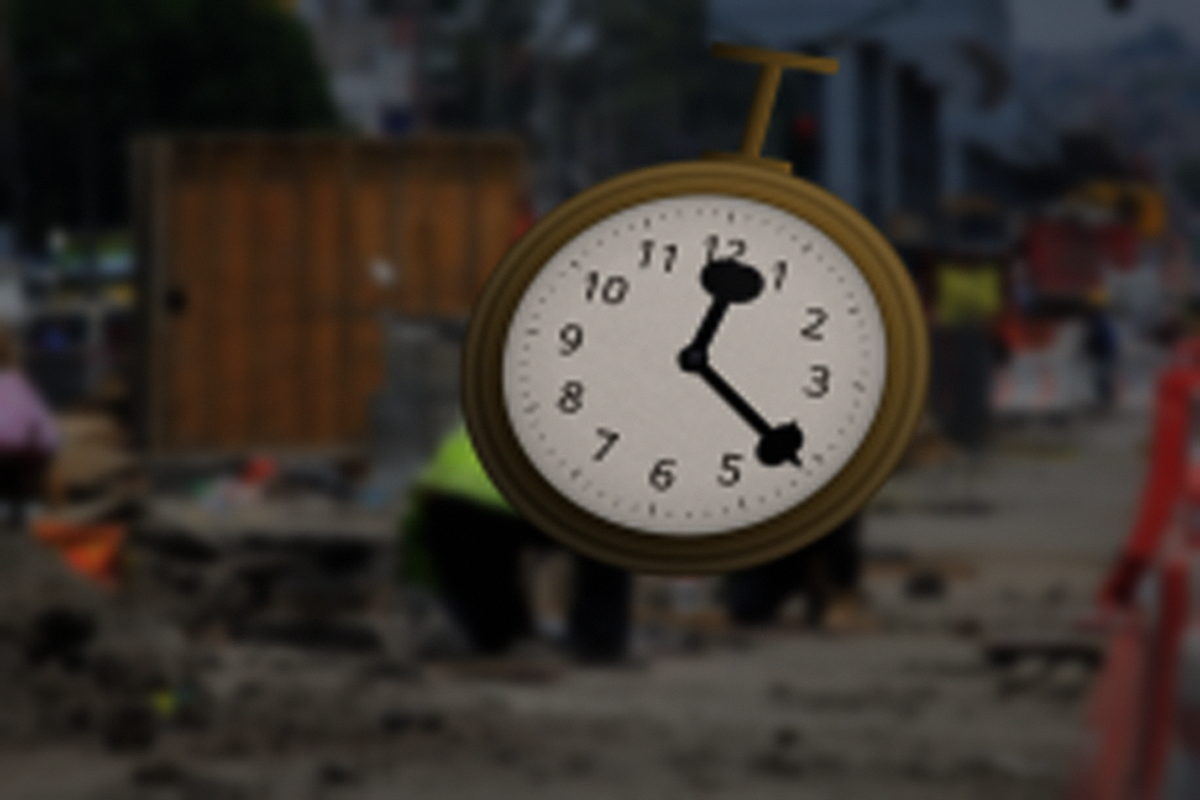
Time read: 12.21
